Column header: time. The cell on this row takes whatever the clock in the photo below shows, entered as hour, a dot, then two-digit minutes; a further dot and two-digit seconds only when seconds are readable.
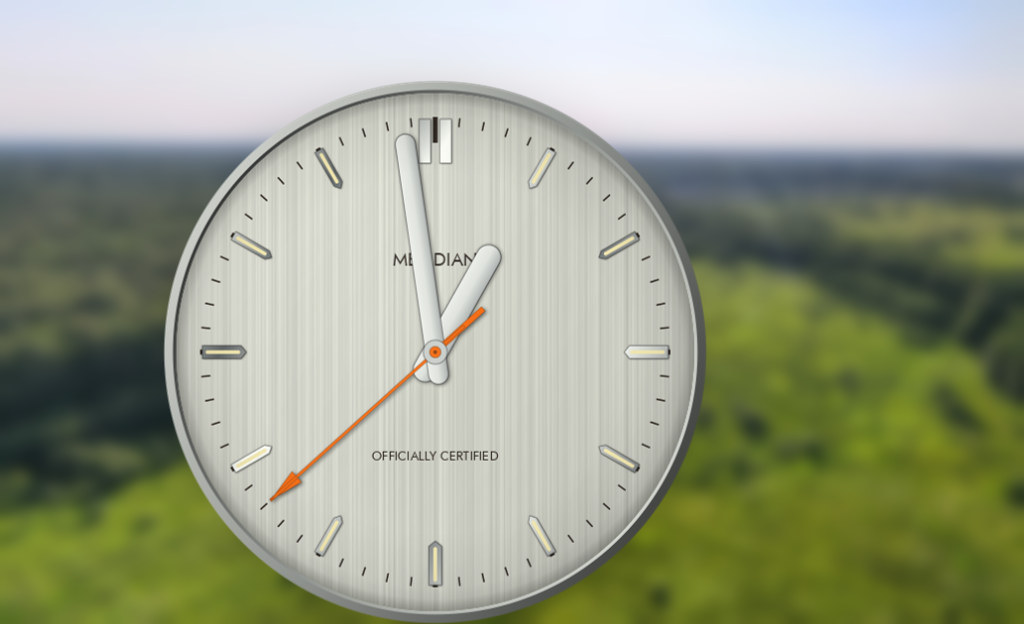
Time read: 12.58.38
